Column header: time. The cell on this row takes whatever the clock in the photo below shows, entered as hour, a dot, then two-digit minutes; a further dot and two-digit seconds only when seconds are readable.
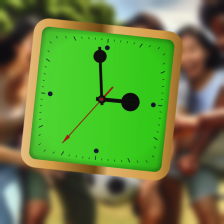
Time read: 2.58.36
